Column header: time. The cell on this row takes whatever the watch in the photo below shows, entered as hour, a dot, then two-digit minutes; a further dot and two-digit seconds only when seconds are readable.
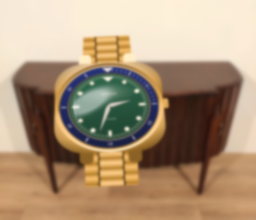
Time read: 2.33
